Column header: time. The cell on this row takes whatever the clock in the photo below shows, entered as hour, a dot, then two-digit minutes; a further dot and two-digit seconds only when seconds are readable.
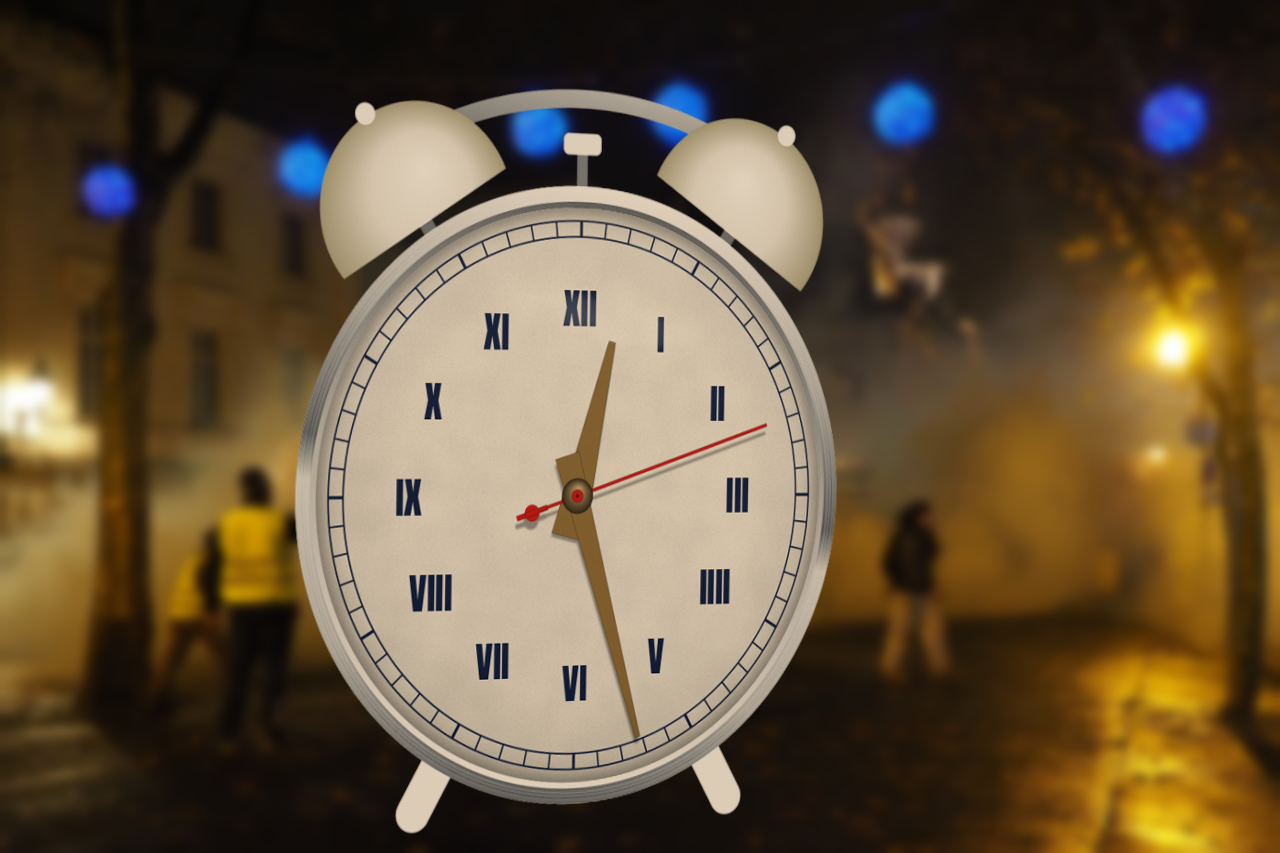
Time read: 12.27.12
